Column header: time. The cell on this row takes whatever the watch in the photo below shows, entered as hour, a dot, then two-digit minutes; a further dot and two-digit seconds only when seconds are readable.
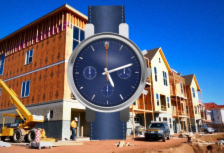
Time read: 5.12
